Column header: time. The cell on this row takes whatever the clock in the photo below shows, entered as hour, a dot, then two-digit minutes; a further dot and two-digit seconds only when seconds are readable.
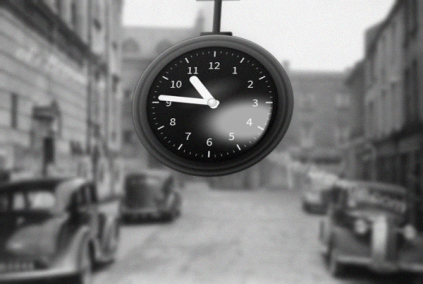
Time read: 10.46
